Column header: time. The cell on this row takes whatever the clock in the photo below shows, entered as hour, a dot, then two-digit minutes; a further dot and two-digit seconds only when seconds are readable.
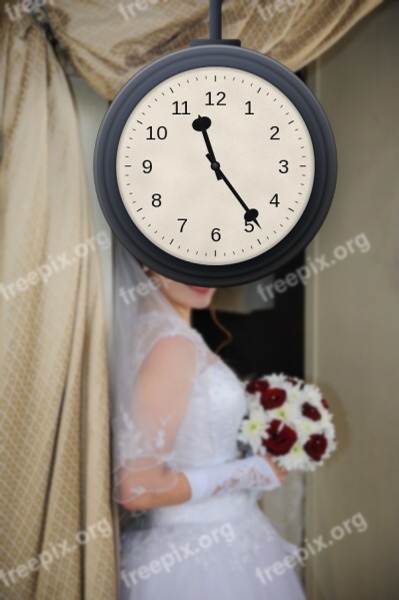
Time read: 11.24
